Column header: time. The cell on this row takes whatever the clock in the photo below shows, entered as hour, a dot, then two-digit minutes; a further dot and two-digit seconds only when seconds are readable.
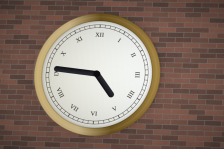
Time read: 4.46
